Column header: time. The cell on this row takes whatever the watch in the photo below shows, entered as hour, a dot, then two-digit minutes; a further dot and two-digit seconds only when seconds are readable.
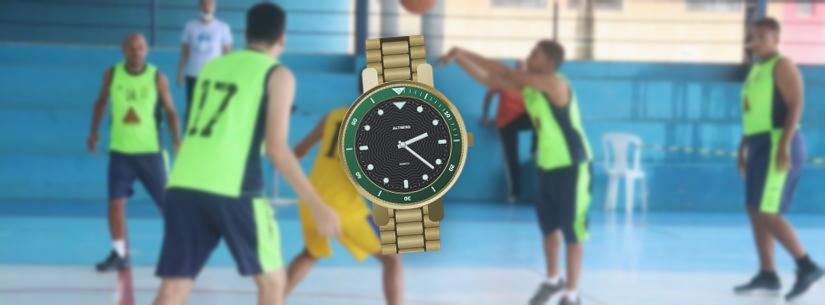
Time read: 2.22
